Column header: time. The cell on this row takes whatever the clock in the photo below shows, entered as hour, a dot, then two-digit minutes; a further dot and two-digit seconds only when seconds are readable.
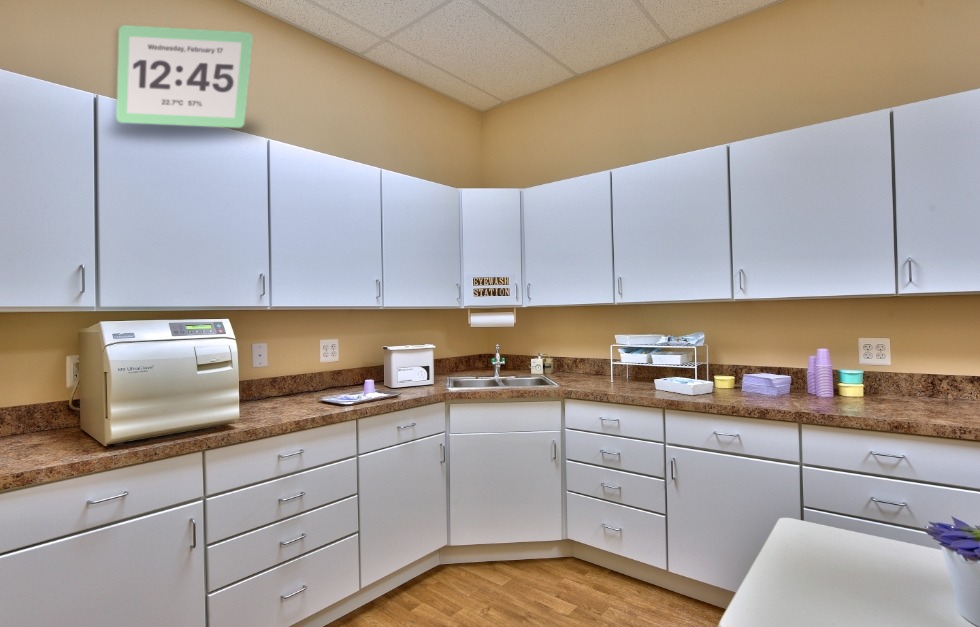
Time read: 12.45
